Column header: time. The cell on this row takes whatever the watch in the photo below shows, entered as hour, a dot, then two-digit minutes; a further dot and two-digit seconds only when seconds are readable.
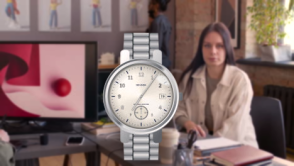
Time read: 7.06
